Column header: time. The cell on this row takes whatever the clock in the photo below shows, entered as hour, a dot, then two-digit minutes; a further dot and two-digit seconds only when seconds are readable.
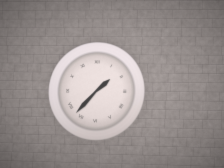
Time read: 1.37
